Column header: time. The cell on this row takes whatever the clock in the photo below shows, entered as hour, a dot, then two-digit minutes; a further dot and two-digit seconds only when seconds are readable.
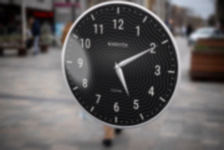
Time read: 5.10
